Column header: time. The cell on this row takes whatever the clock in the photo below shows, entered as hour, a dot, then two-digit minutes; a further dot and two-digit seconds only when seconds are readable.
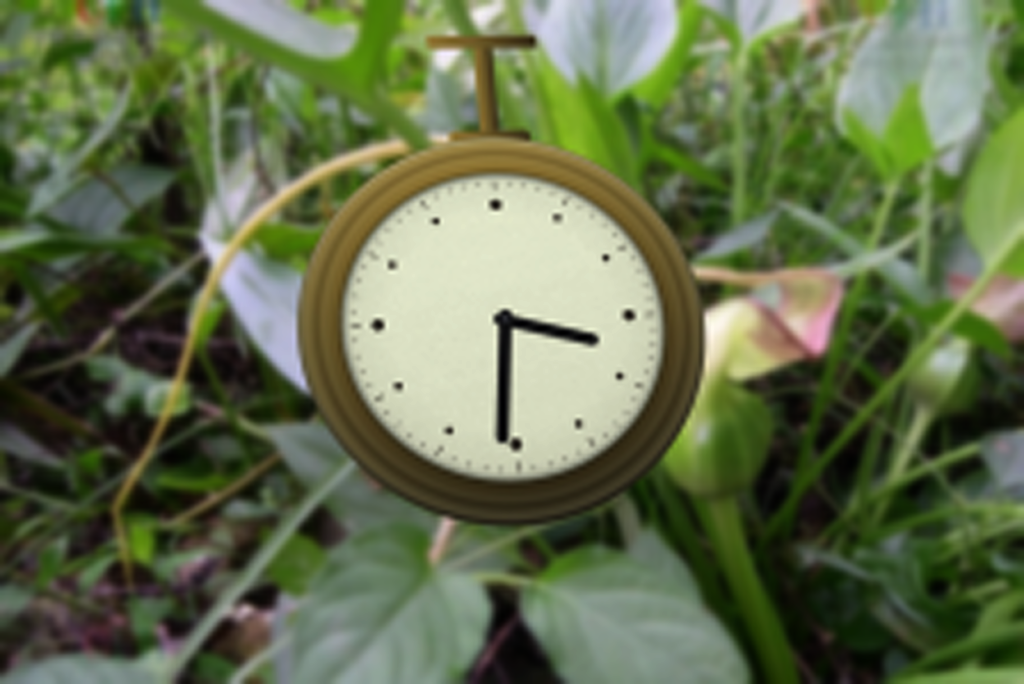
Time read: 3.31
